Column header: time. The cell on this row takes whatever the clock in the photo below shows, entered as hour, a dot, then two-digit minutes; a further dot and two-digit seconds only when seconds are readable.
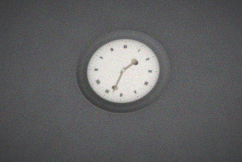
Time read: 1.33
